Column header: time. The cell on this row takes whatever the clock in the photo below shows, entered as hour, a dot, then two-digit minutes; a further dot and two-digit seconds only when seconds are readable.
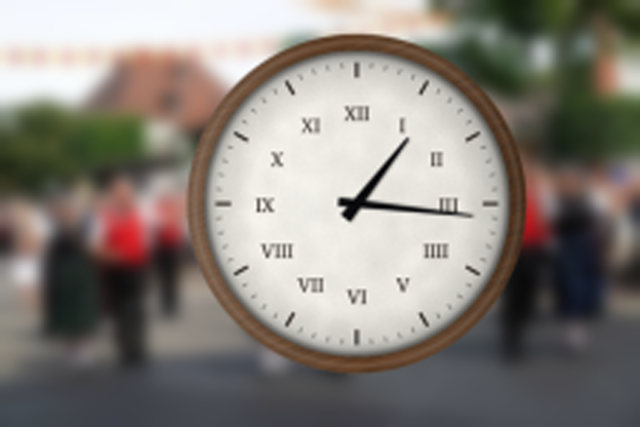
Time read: 1.16
